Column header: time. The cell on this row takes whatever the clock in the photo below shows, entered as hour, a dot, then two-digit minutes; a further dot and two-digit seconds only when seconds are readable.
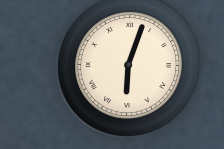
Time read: 6.03
